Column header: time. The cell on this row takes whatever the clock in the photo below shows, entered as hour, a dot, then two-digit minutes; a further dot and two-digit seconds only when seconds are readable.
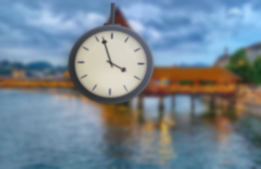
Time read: 3.57
